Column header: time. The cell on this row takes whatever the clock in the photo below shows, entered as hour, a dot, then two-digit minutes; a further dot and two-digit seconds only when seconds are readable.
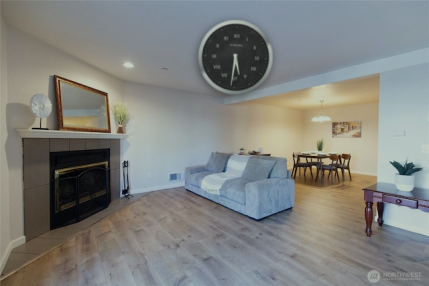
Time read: 5.31
